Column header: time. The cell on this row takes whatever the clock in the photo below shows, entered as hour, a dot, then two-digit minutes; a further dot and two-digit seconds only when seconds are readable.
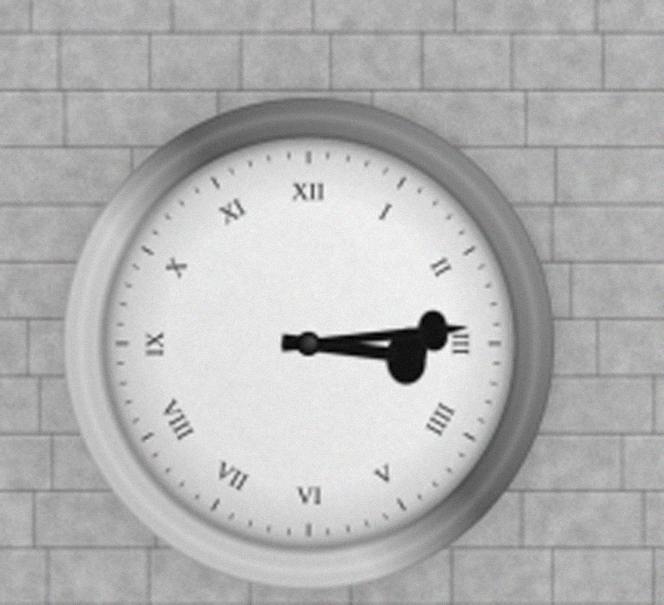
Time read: 3.14
